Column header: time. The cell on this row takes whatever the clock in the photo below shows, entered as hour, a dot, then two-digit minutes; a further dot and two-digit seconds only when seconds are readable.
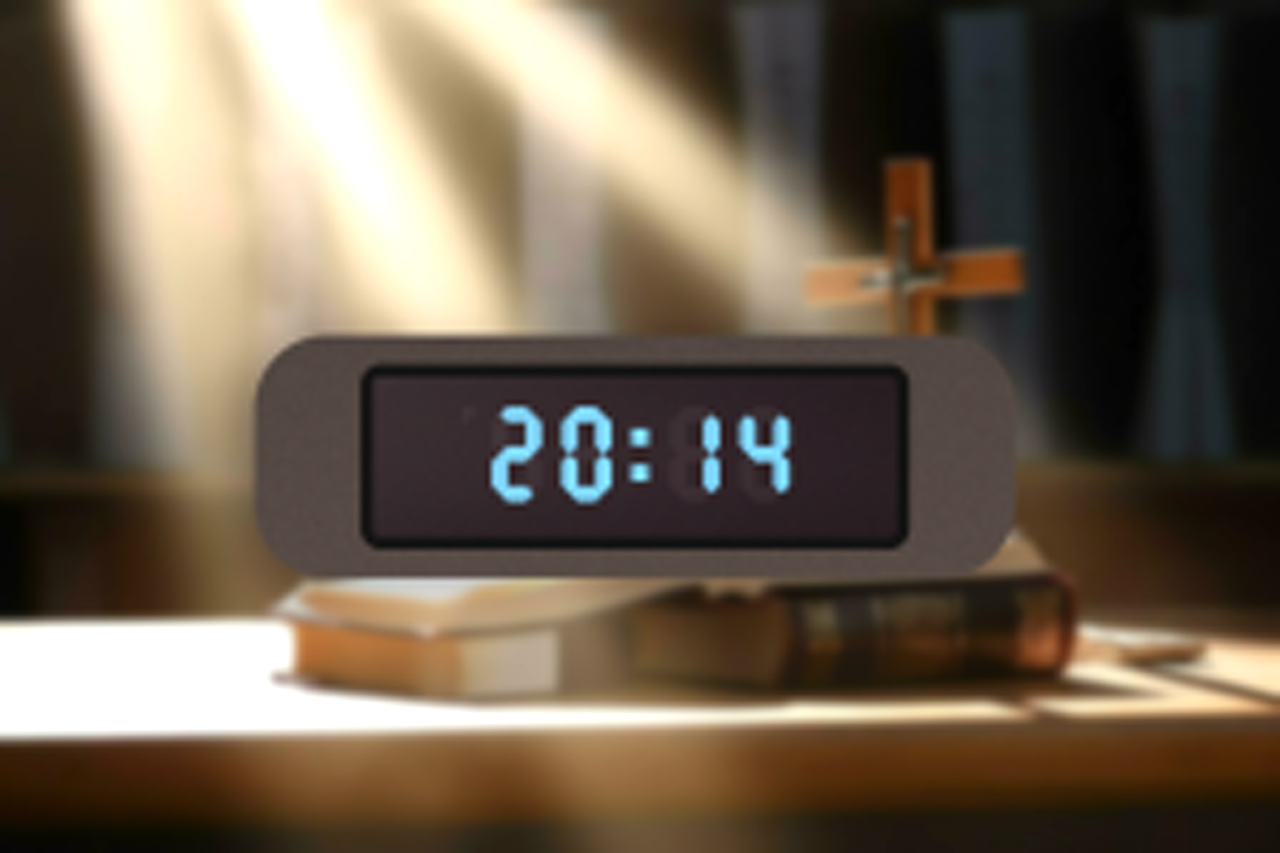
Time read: 20.14
